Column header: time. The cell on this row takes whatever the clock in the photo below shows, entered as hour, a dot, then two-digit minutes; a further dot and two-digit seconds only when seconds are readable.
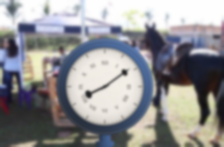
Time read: 8.09
